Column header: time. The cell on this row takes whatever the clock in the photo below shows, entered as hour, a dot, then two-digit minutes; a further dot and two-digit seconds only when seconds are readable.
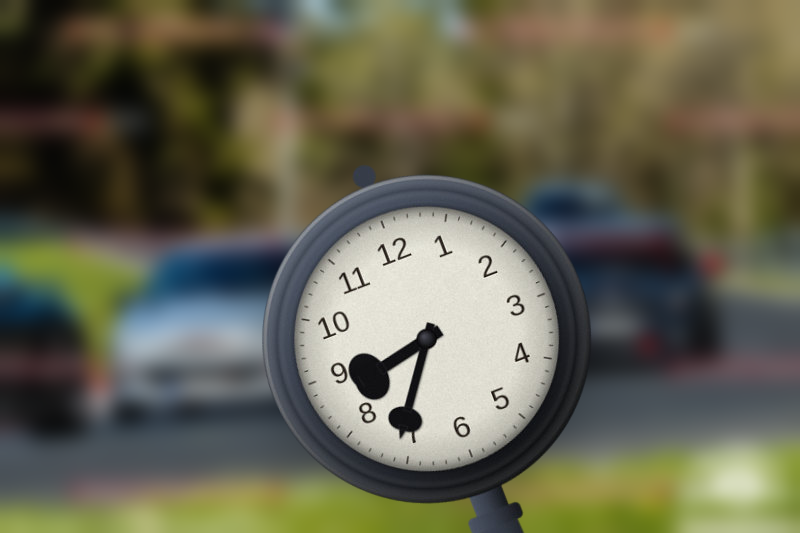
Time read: 8.36
